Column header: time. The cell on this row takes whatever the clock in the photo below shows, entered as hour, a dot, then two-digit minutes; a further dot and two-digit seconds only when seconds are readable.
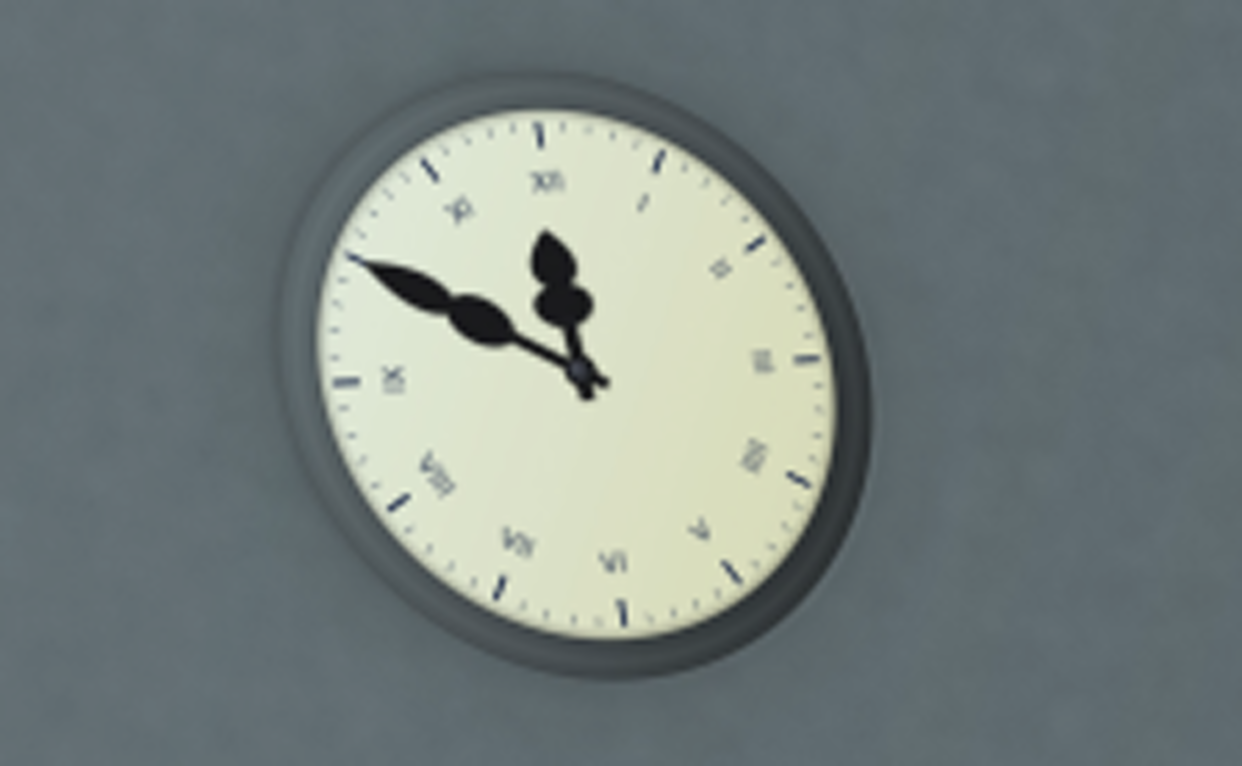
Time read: 11.50
